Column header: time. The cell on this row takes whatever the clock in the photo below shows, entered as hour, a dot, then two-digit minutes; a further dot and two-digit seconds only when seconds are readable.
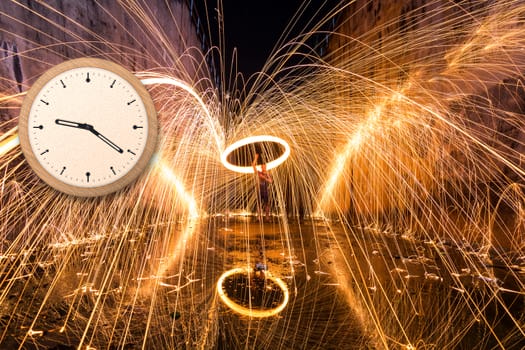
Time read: 9.21
